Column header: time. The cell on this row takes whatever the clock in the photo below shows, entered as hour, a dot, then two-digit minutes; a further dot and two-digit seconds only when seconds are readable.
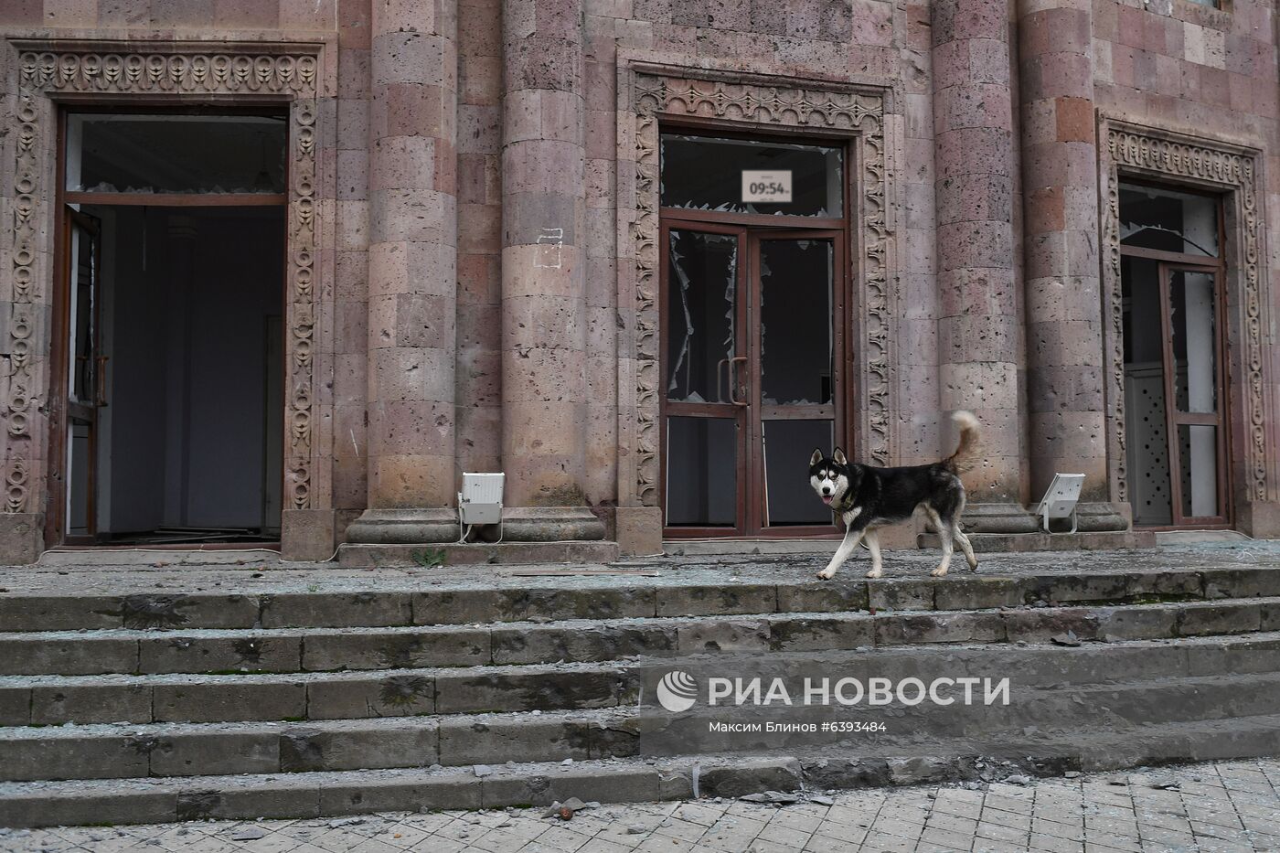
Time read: 9.54
